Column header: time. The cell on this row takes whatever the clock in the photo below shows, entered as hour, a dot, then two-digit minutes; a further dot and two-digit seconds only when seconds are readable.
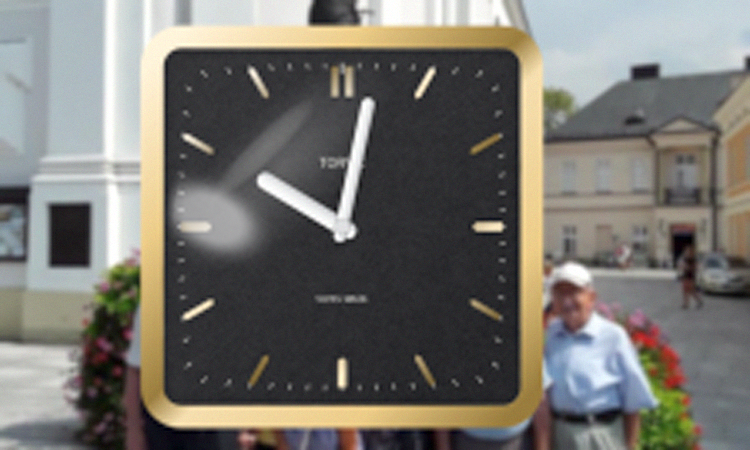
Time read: 10.02
